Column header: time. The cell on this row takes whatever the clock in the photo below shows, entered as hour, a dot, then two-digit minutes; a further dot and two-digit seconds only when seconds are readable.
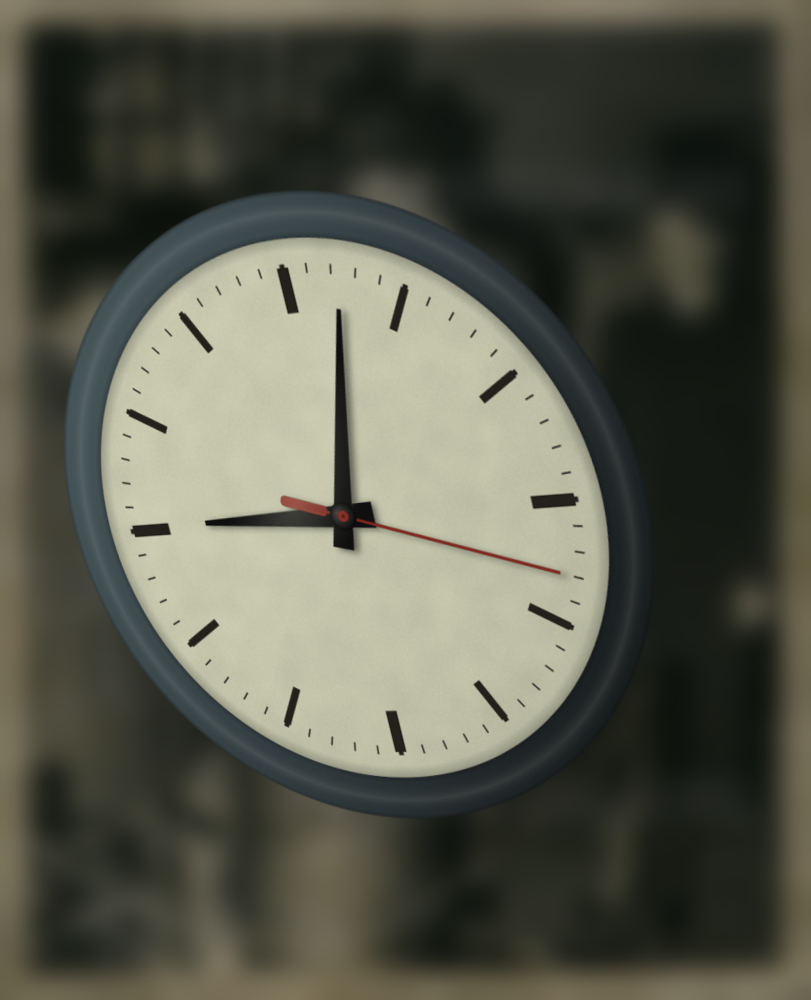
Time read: 9.02.18
